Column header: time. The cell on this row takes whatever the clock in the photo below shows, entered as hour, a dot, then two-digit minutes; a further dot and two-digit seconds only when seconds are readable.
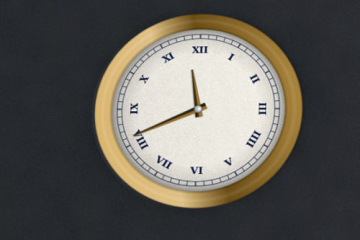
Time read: 11.41
